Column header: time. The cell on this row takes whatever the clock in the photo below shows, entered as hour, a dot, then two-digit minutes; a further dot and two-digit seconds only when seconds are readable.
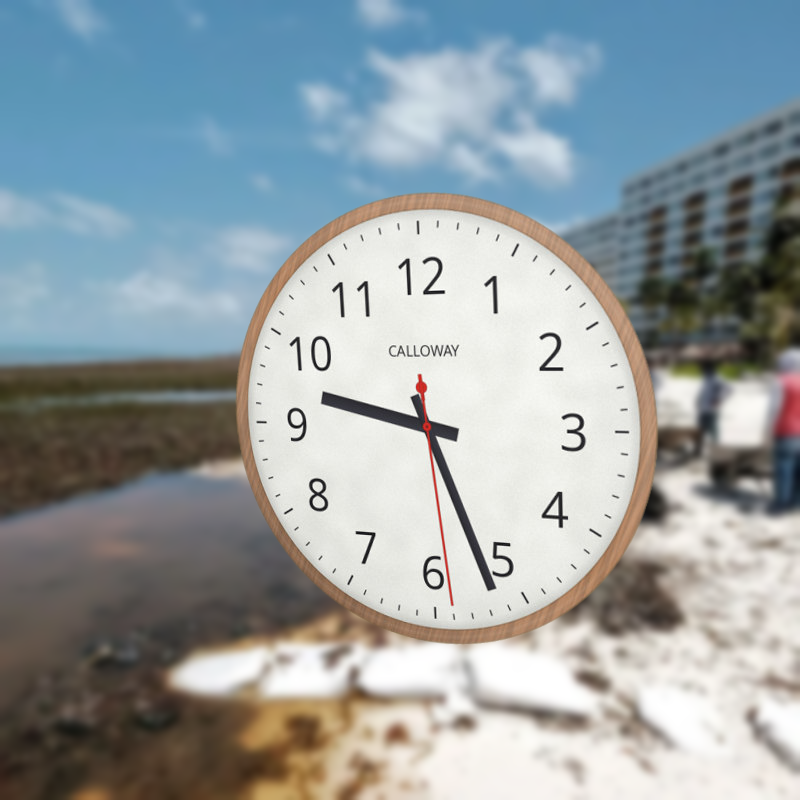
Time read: 9.26.29
